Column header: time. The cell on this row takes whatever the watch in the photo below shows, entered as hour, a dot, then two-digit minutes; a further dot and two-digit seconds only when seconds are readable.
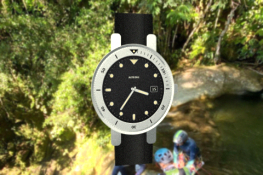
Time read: 3.36
